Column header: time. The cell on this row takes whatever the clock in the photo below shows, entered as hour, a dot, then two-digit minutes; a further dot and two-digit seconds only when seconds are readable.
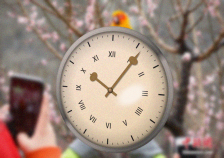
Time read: 10.06
